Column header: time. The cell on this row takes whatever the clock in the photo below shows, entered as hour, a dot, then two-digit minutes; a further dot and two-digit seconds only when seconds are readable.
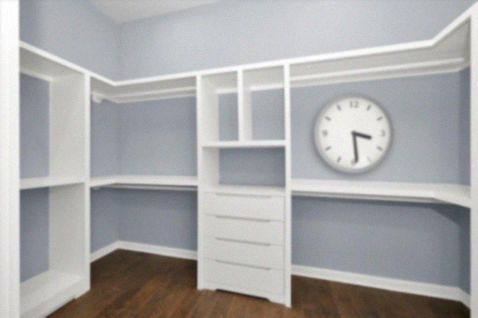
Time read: 3.29
